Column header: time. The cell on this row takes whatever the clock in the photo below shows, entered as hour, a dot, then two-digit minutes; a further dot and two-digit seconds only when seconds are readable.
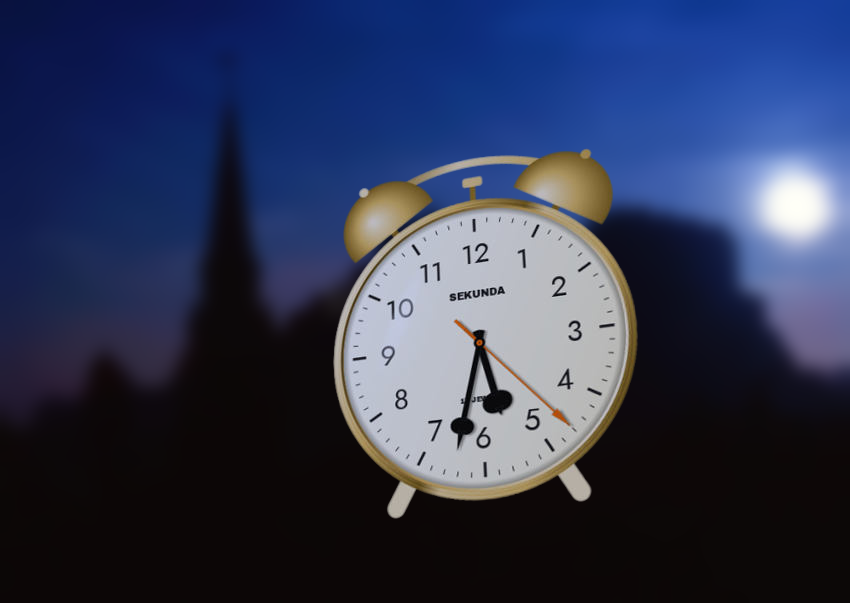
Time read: 5.32.23
